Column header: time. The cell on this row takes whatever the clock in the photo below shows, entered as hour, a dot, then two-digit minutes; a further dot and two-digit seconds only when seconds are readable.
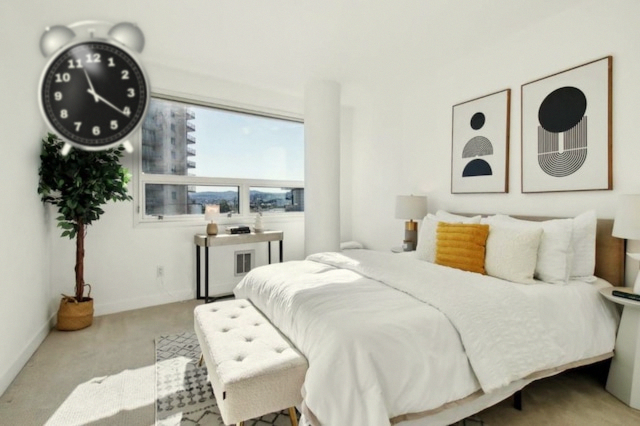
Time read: 11.21
